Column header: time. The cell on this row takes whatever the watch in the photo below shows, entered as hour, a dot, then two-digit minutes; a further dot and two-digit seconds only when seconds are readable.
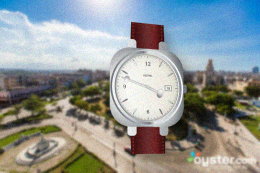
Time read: 3.48
